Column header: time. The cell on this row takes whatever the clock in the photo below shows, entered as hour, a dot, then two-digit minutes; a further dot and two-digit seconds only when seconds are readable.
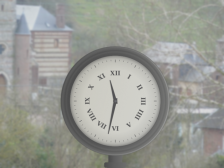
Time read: 11.32
